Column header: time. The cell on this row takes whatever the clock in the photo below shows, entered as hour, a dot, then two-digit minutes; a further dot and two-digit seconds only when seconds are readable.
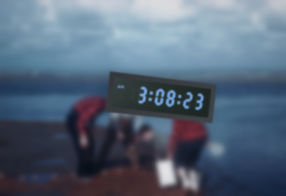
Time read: 3.08.23
